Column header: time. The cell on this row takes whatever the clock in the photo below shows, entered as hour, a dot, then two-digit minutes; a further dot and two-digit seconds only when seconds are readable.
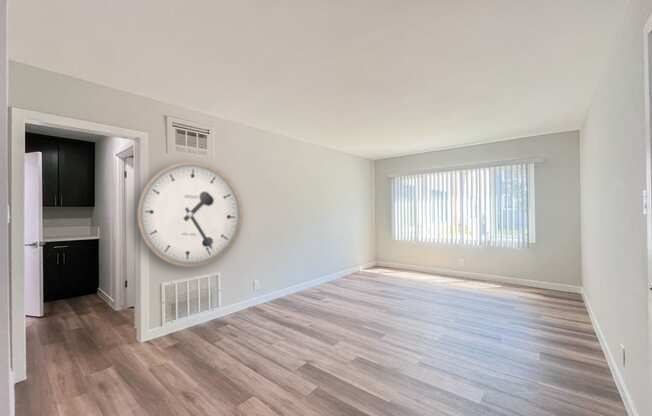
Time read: 1.24
